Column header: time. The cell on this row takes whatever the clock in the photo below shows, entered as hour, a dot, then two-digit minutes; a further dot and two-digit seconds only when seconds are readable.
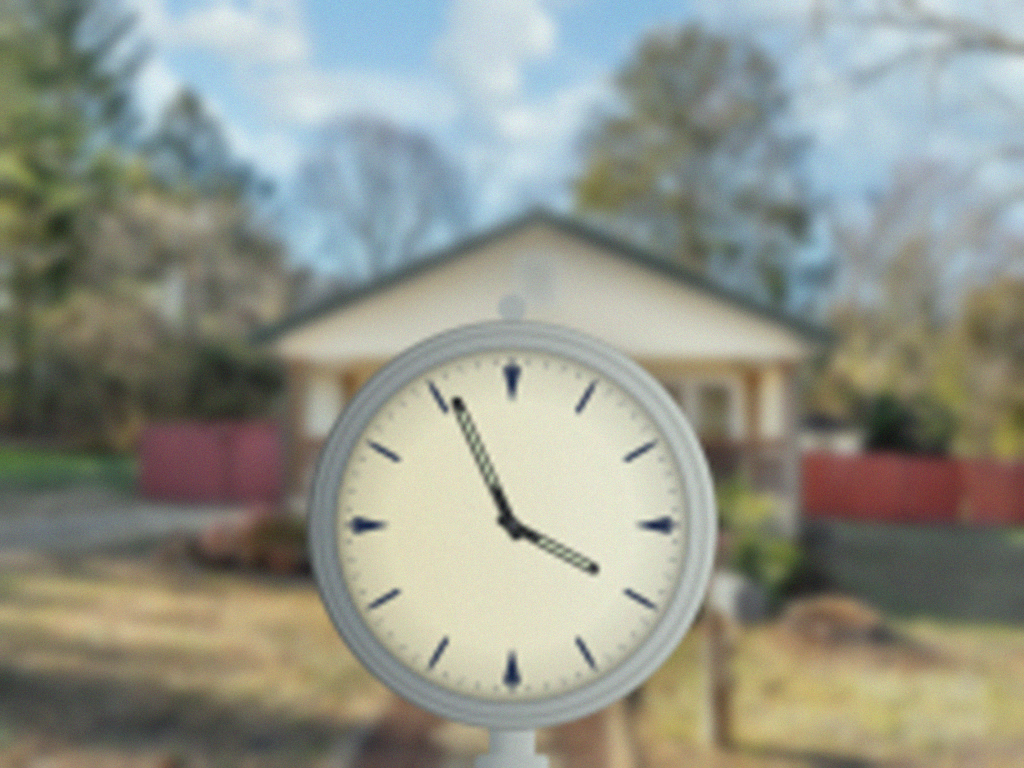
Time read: 3.56
